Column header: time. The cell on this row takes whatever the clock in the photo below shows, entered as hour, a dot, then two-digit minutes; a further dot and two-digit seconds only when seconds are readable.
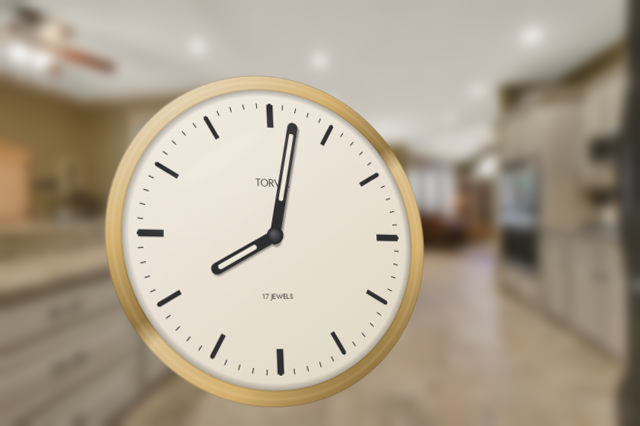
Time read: 8.02
